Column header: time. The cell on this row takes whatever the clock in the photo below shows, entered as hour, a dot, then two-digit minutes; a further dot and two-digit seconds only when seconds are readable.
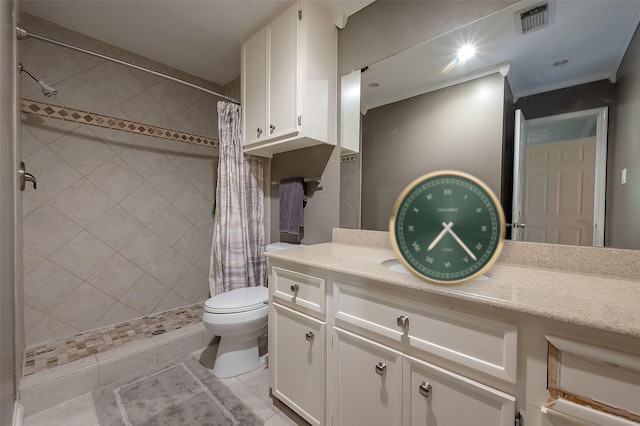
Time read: 7.23
